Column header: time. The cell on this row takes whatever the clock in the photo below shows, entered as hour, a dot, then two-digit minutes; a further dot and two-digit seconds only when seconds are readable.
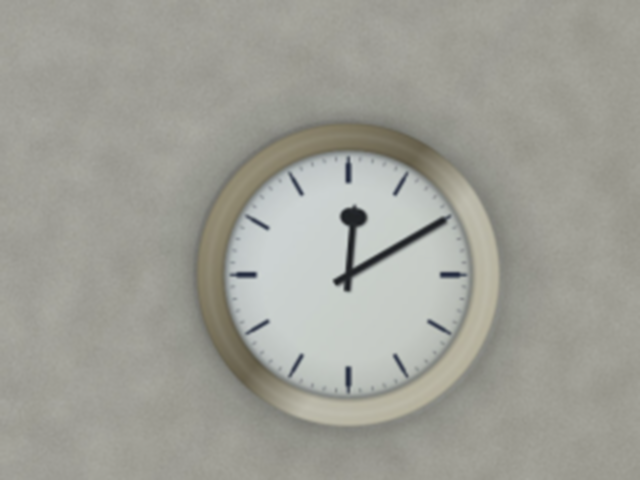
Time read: 12.10
